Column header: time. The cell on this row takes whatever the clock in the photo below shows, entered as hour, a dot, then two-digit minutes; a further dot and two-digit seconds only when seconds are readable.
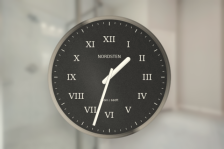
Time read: 1.33
